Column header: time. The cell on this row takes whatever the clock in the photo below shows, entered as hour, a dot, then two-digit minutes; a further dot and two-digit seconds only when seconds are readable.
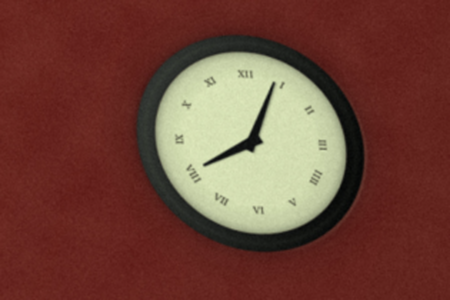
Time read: 8.04
